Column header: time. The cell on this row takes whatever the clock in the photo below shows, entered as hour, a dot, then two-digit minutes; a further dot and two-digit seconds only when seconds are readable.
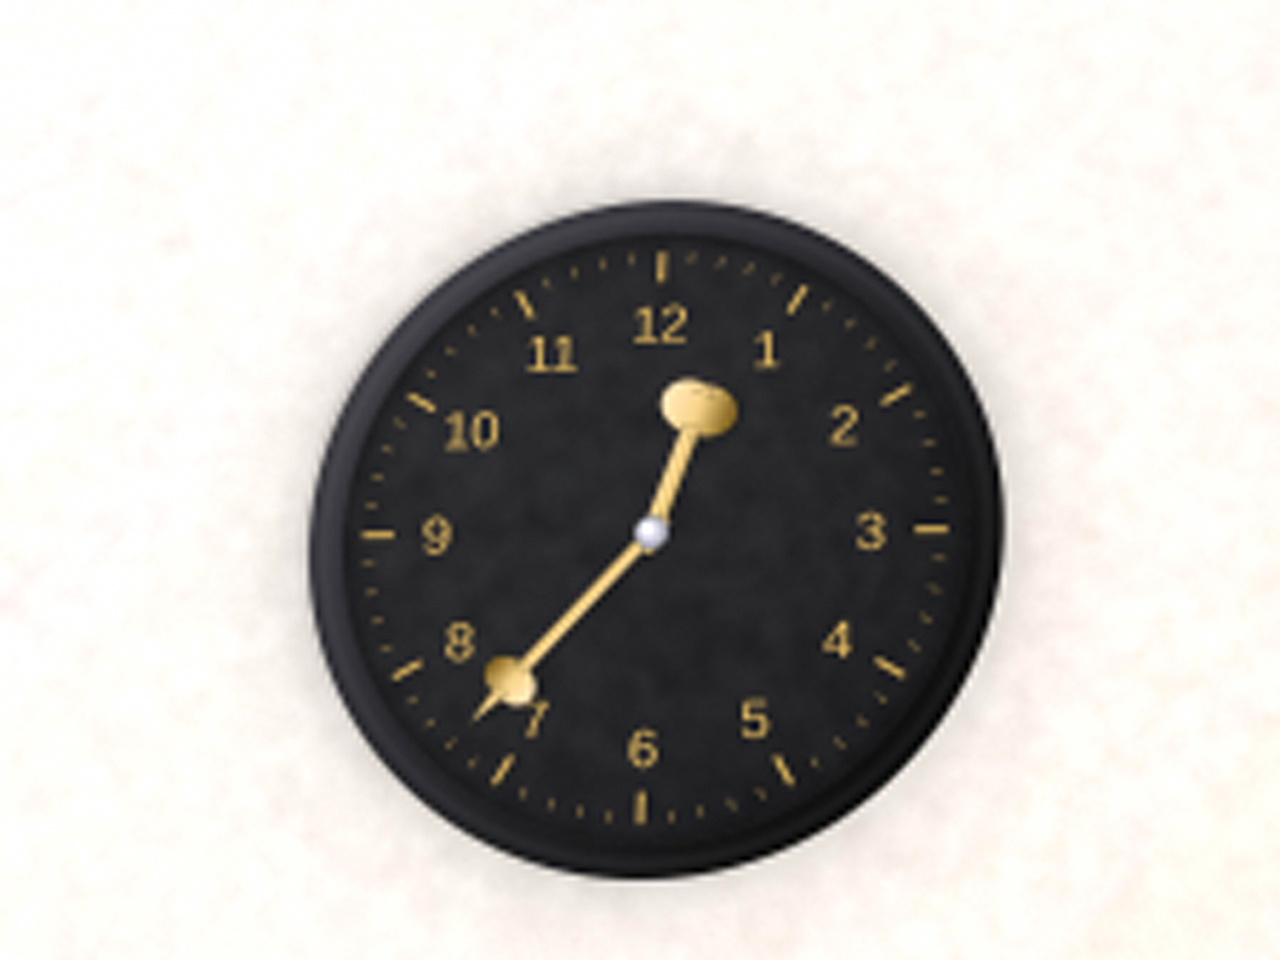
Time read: 12.37
